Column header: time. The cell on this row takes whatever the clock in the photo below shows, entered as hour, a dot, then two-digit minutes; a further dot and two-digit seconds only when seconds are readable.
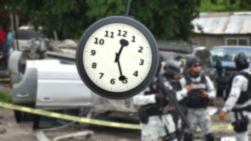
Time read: 12.26
